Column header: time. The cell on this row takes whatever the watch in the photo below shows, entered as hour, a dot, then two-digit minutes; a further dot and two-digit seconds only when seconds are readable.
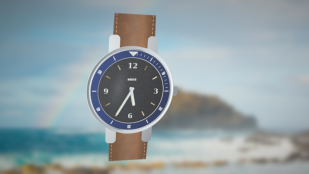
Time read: 5.35
